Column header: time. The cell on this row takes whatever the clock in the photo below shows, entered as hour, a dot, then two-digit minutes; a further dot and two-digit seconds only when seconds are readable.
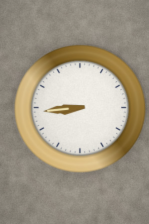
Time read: 8.44
